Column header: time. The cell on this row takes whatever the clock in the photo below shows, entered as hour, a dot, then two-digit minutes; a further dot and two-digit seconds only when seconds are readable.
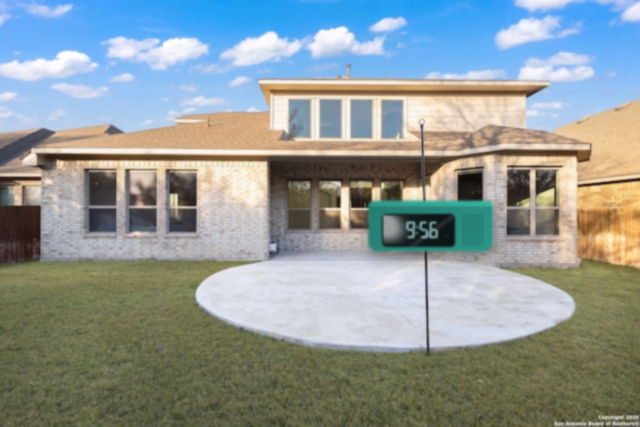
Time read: 9.56
